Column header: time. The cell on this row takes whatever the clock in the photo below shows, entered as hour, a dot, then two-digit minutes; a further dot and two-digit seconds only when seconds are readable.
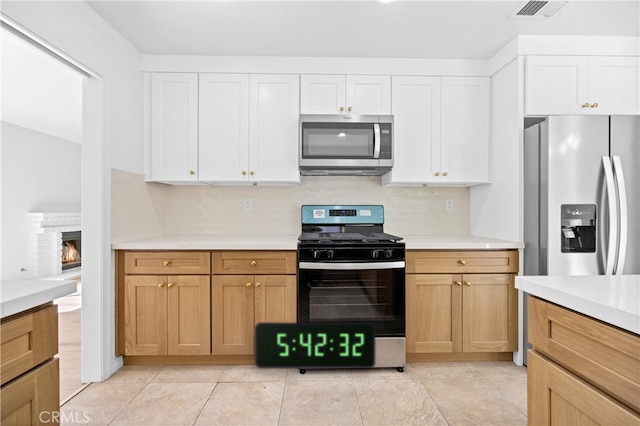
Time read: 5.42.32
